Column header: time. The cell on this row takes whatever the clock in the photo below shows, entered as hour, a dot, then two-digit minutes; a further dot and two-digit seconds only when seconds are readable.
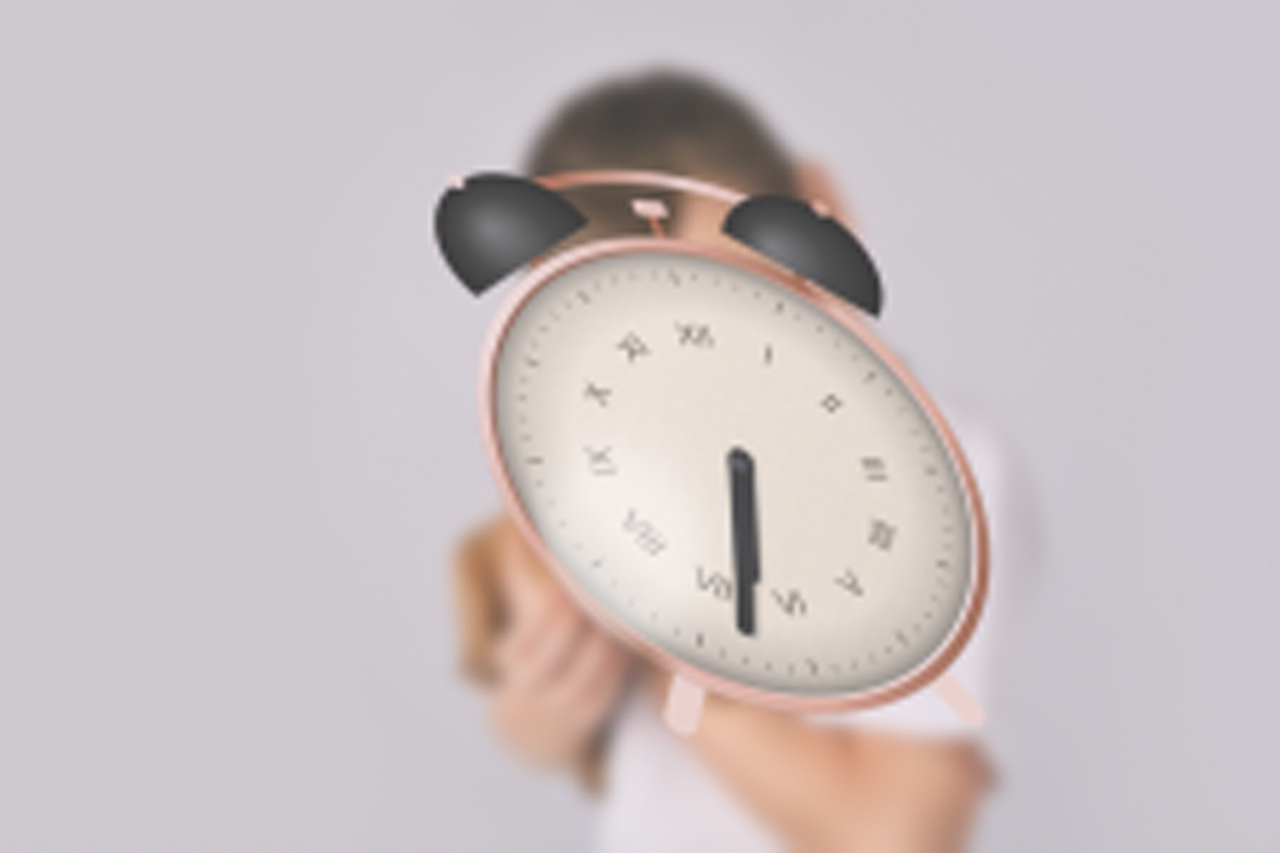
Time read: 6.33
